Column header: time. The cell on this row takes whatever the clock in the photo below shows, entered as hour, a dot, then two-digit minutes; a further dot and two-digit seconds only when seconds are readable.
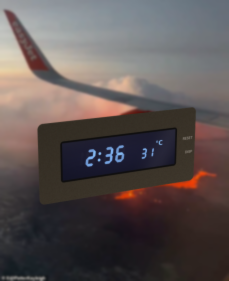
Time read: 2.36
